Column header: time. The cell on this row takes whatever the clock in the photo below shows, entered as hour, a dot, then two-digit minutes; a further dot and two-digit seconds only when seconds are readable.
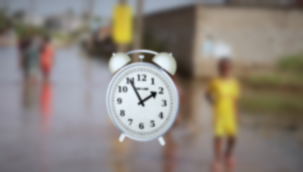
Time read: 1.55
